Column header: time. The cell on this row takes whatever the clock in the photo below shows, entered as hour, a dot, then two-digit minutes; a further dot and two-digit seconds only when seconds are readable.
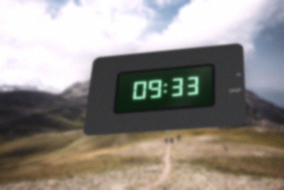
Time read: 9.33
